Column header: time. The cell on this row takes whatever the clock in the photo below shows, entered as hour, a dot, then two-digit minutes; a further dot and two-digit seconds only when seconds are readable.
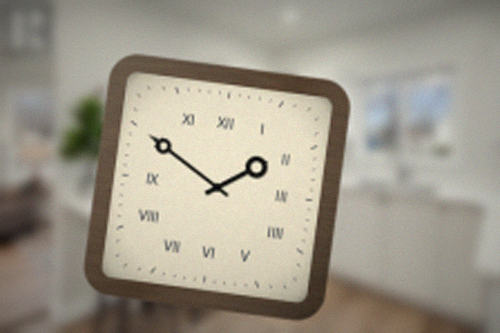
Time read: 1.50
